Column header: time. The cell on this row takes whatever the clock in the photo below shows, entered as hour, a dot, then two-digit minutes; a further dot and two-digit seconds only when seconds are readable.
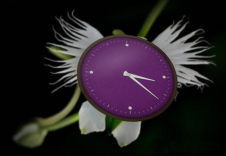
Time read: 3.22
